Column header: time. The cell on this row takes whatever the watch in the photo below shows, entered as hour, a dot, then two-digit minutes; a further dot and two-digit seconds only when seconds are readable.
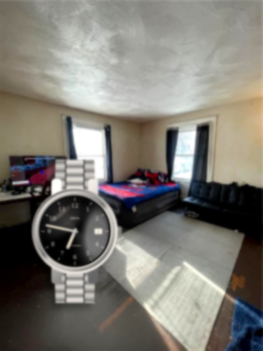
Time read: 6.47
